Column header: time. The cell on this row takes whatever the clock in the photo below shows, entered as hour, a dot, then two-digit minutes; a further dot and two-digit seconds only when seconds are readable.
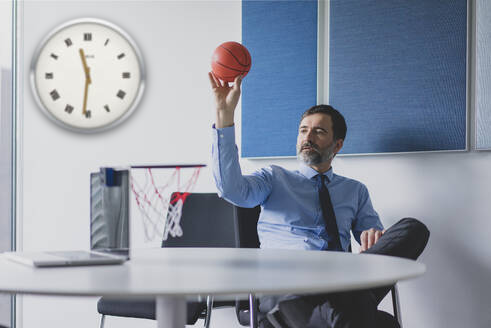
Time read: 11.31
